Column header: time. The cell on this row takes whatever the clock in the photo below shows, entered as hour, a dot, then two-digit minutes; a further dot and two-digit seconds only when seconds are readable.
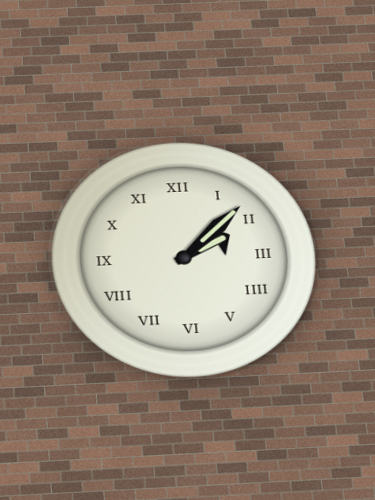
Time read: 2.08
